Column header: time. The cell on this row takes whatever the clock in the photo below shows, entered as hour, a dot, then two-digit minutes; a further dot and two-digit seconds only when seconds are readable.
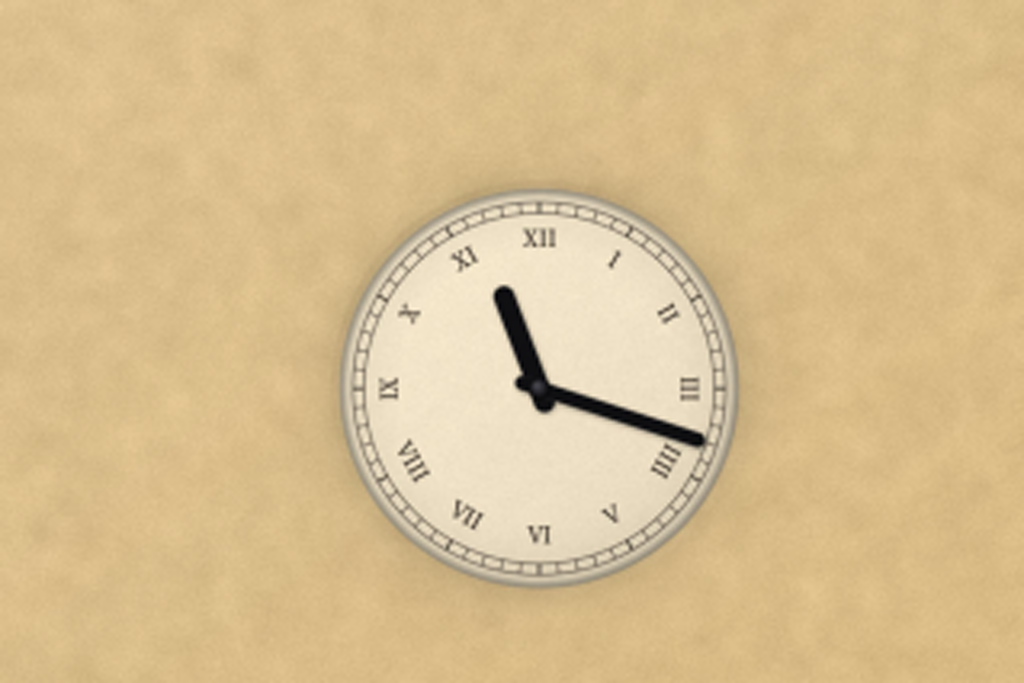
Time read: 11.18
